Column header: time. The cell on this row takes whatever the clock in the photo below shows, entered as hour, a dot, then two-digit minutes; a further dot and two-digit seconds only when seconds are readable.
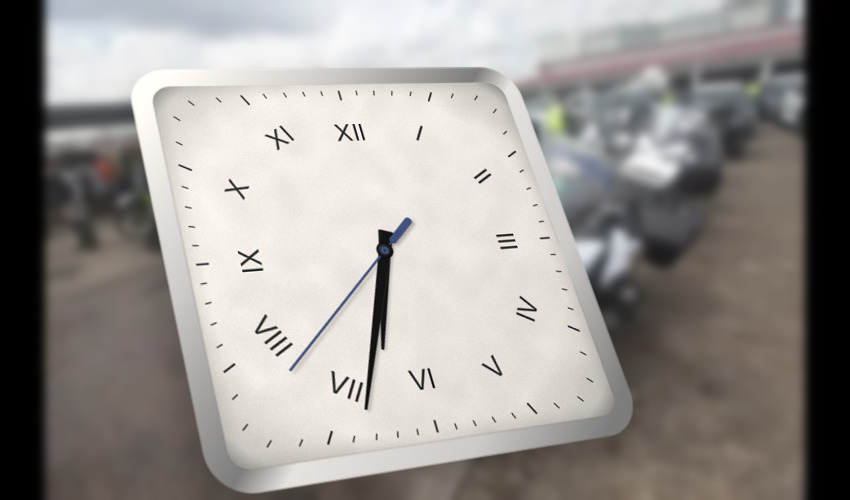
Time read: 6.33.38
